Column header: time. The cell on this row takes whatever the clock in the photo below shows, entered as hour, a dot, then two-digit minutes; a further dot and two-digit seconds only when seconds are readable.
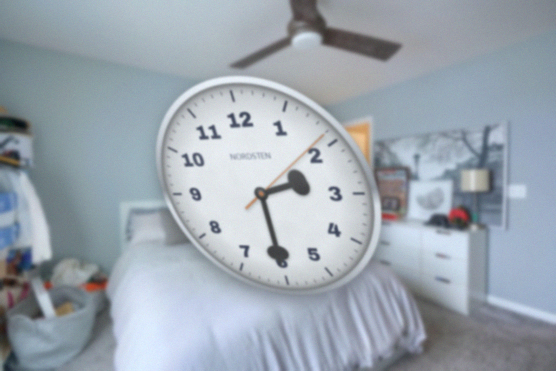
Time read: 2.30.09
